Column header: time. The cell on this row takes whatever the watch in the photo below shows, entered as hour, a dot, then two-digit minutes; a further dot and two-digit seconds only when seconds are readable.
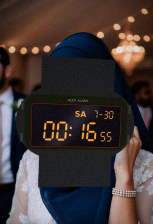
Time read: 0.16.55
